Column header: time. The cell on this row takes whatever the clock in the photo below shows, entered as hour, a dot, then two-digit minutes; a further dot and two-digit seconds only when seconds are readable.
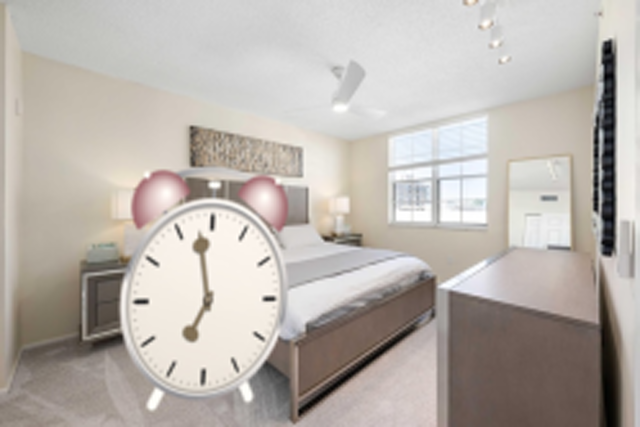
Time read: 6.58
